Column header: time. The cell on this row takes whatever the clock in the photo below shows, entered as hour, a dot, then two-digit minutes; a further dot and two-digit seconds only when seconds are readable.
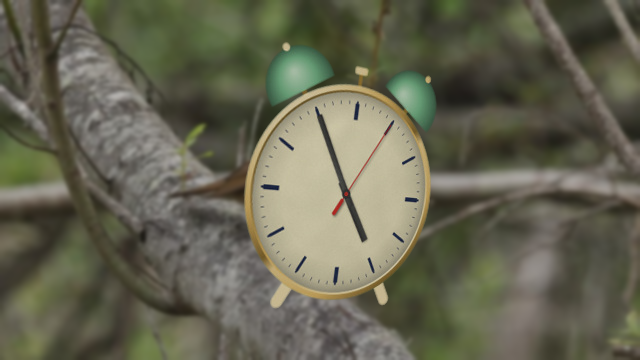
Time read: 4.55.05
